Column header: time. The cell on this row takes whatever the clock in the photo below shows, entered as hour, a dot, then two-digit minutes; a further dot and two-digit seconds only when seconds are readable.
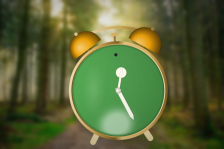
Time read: 12.26
